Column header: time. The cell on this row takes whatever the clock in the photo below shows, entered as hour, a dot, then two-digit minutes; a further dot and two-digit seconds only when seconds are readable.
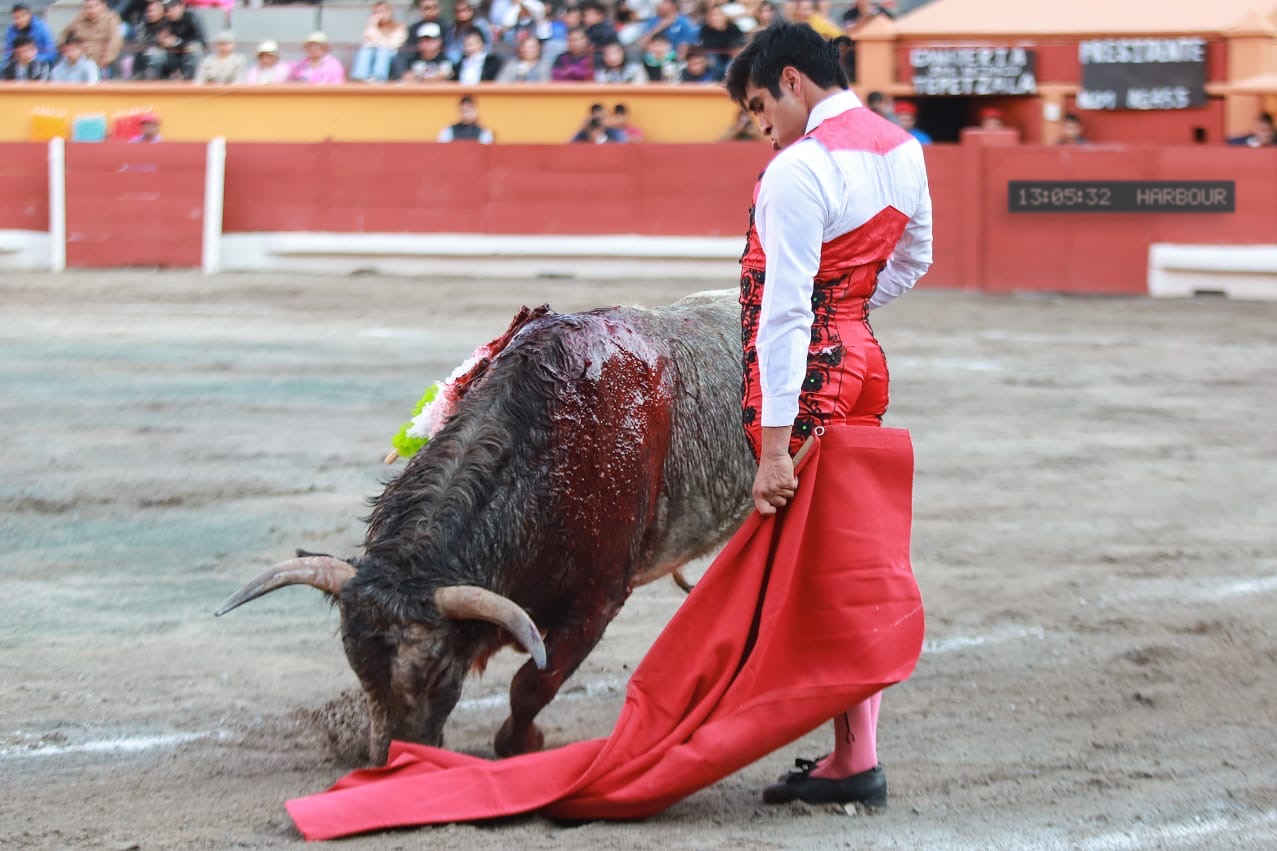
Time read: 13.05.32
